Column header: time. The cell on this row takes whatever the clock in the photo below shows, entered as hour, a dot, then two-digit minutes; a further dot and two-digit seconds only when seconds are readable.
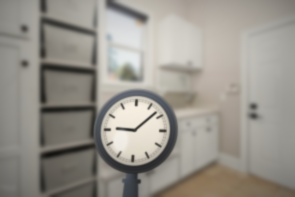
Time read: 9.08
